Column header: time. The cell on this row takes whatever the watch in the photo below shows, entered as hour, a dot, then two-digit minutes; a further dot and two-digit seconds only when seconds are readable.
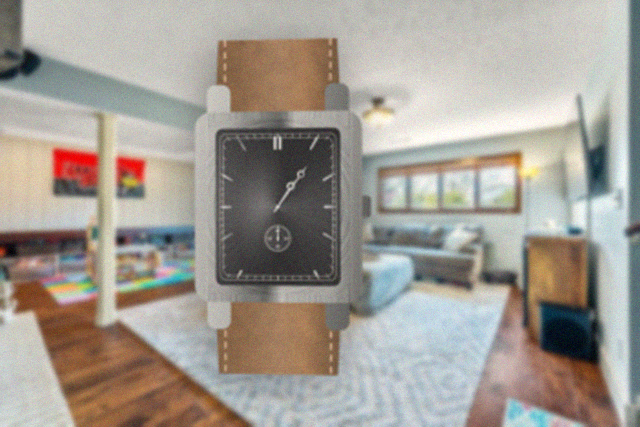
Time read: 1.06
